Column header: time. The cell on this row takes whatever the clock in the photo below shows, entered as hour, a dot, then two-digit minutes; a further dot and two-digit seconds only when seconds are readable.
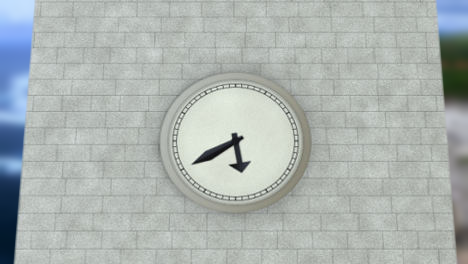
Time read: 5.40
